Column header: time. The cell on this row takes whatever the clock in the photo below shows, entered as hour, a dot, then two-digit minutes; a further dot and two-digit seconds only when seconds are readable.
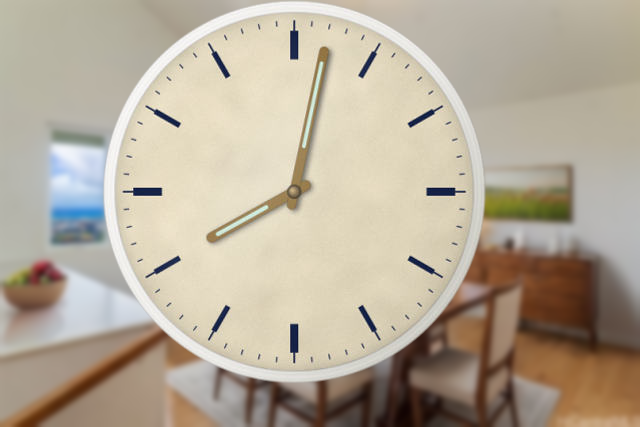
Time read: 8.02
